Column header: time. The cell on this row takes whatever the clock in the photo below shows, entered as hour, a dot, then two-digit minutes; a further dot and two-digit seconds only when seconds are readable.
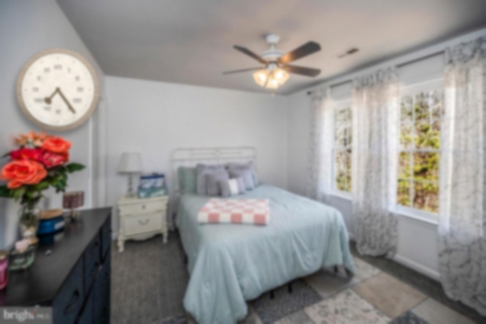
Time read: 7.24
